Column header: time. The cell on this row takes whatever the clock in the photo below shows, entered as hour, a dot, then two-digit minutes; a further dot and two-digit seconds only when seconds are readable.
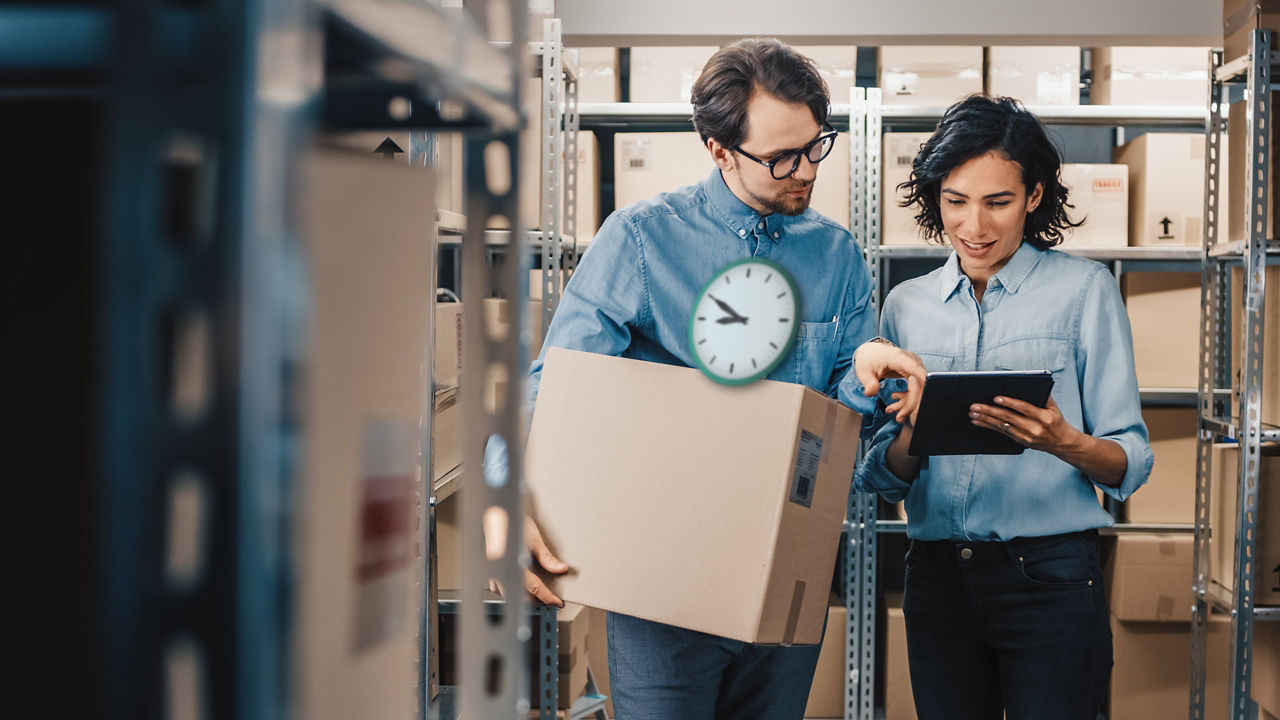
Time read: 8.50
